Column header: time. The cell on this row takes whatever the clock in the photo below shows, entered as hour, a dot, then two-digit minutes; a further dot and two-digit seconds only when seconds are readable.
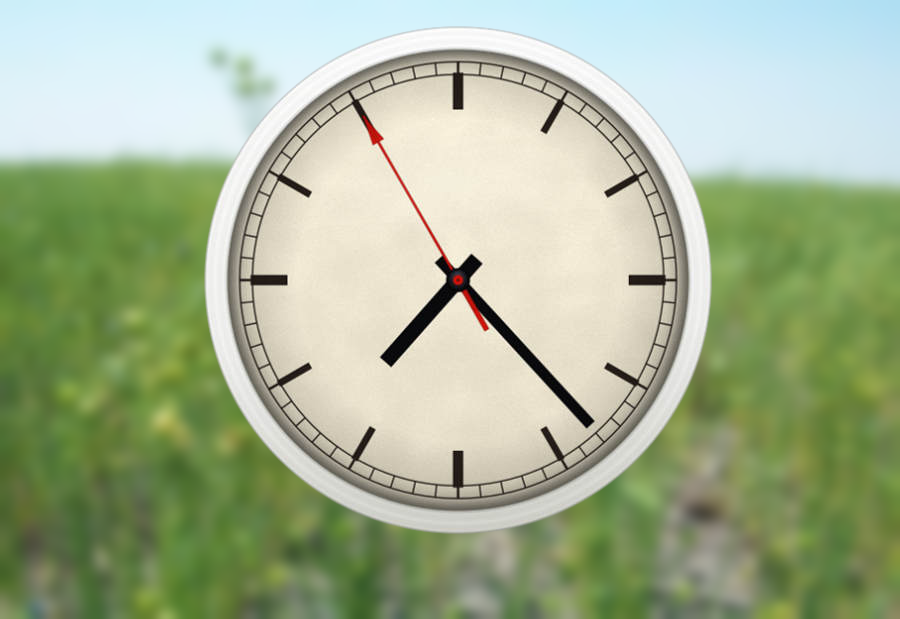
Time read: 7.22.55
